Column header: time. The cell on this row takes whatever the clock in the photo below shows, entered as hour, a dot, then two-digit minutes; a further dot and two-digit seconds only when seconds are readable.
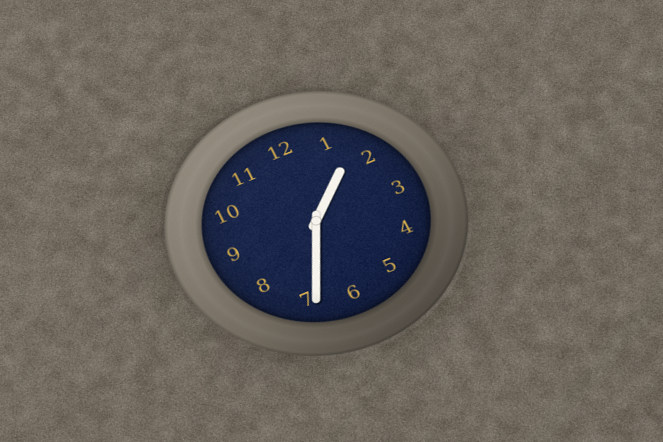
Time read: 1.34
